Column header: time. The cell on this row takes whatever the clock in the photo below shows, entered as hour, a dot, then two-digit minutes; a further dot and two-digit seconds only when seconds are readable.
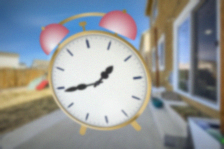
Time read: 1.44
